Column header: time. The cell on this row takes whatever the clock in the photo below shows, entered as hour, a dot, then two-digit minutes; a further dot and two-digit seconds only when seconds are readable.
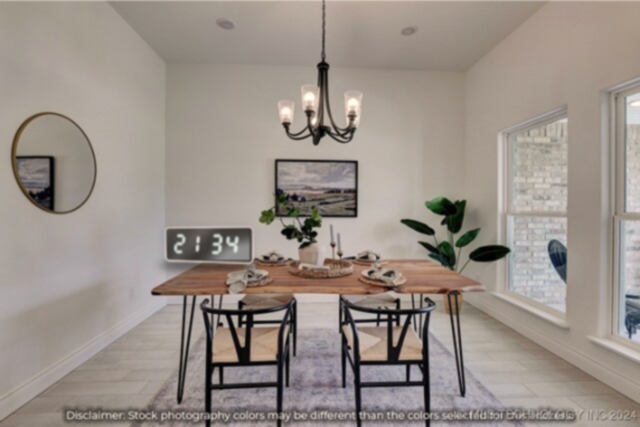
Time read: 21.34
